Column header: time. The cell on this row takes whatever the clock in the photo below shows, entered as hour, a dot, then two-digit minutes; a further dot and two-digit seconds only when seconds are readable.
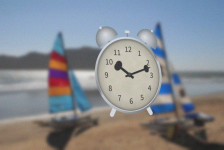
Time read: 10.12
